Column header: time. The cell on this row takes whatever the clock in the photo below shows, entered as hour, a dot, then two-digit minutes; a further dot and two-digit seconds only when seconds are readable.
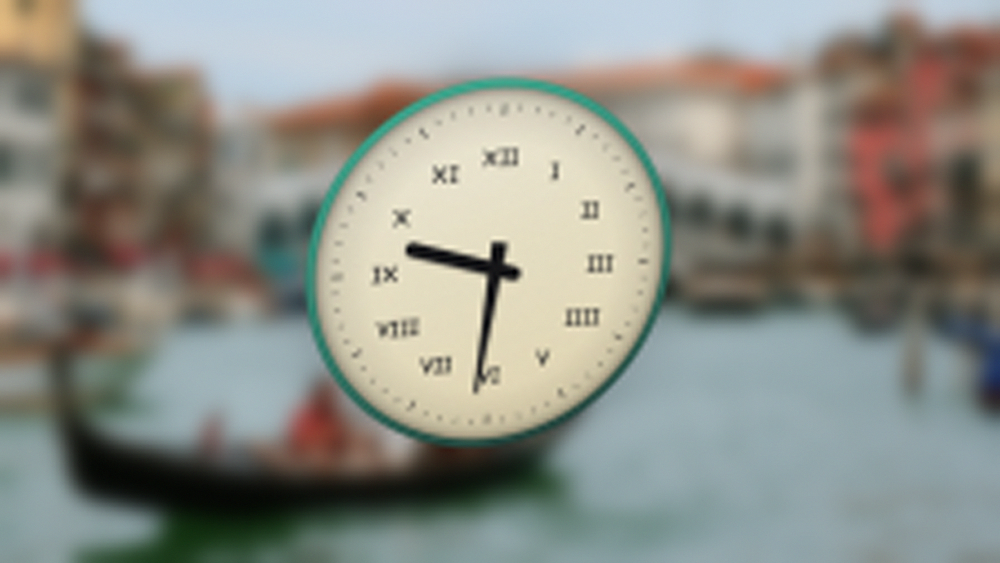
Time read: 9.31
